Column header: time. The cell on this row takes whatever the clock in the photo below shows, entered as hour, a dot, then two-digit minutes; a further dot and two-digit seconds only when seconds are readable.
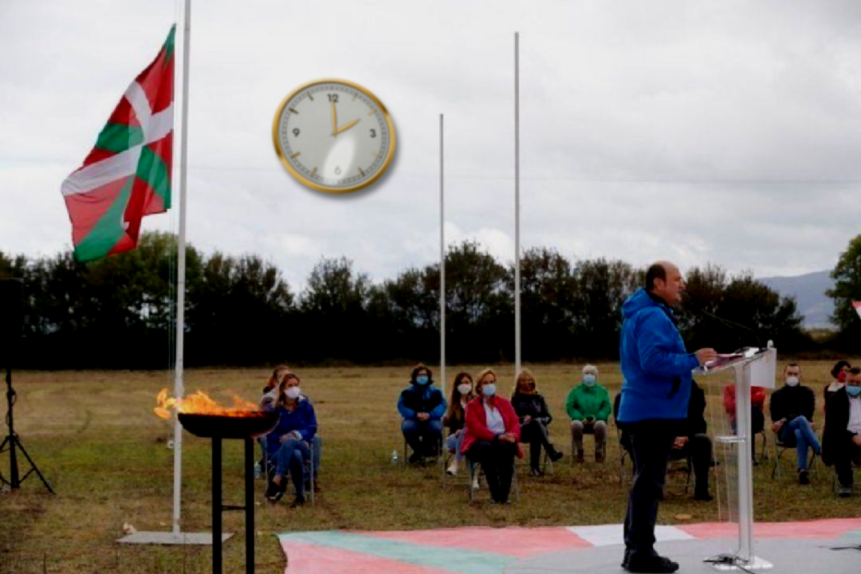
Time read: 2.00
